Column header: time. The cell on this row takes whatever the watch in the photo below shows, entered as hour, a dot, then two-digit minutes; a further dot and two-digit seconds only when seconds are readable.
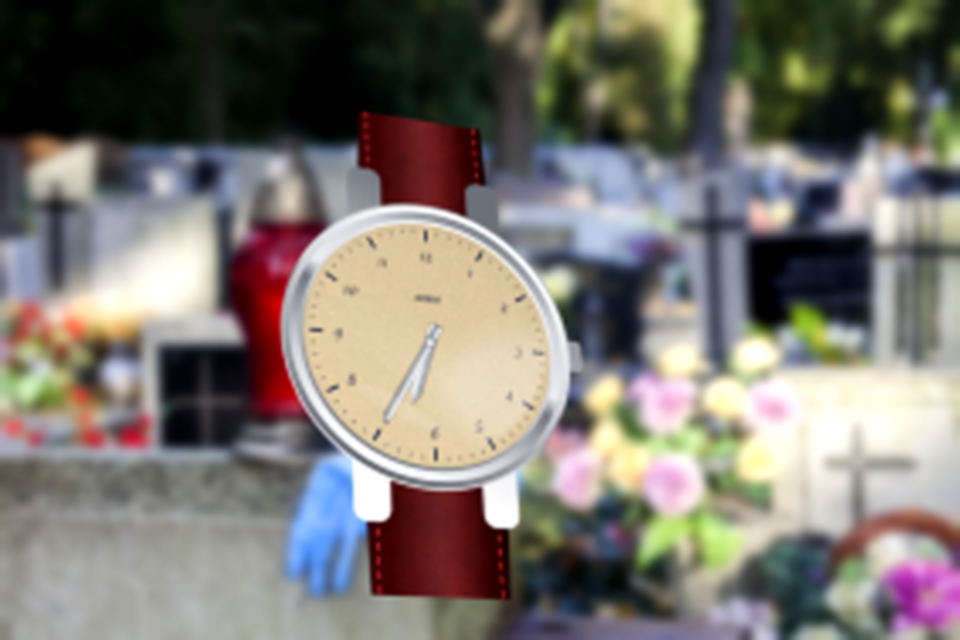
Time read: 6.35
